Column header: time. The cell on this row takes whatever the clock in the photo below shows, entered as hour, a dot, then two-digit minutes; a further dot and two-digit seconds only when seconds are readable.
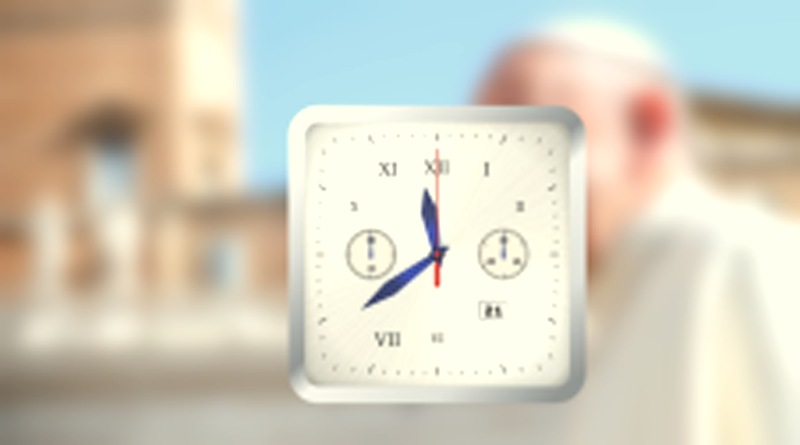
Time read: 11.39
